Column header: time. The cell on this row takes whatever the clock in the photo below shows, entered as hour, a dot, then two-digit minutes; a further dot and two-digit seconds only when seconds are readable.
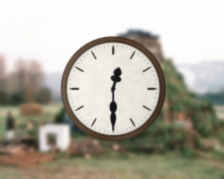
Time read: 12.30
